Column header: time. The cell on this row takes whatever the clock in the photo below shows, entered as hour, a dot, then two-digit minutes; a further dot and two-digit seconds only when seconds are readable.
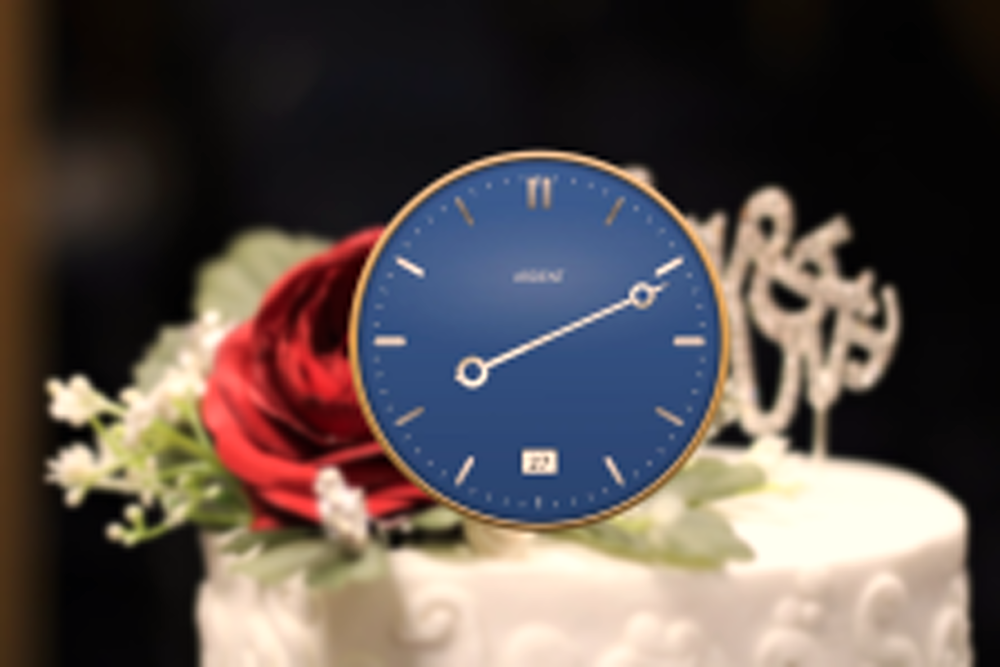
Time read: 8.11
